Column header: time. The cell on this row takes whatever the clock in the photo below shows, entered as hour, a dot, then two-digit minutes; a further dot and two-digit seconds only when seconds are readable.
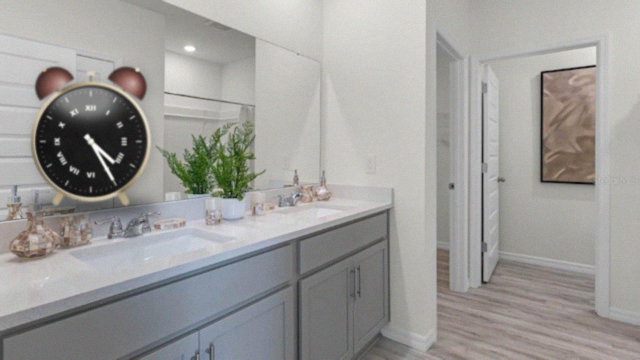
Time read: 4.25
